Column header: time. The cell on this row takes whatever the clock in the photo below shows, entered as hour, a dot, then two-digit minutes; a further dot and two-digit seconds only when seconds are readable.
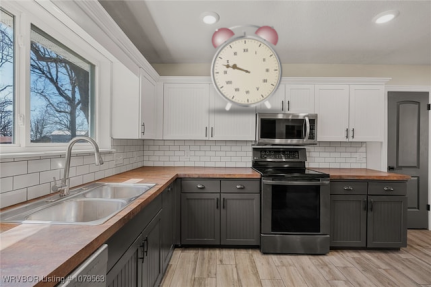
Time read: 9.48
